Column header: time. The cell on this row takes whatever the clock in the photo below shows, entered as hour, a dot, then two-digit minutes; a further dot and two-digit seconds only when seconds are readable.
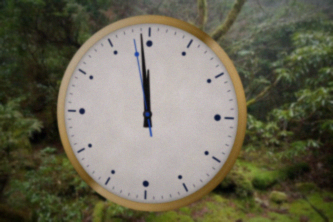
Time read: 11.58.58
